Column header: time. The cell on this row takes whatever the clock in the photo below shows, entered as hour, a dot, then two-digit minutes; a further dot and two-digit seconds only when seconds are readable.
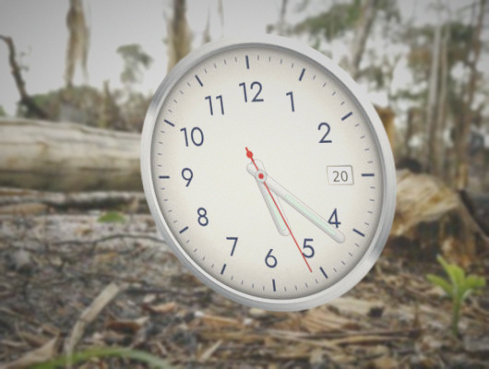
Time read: 5.21.26
